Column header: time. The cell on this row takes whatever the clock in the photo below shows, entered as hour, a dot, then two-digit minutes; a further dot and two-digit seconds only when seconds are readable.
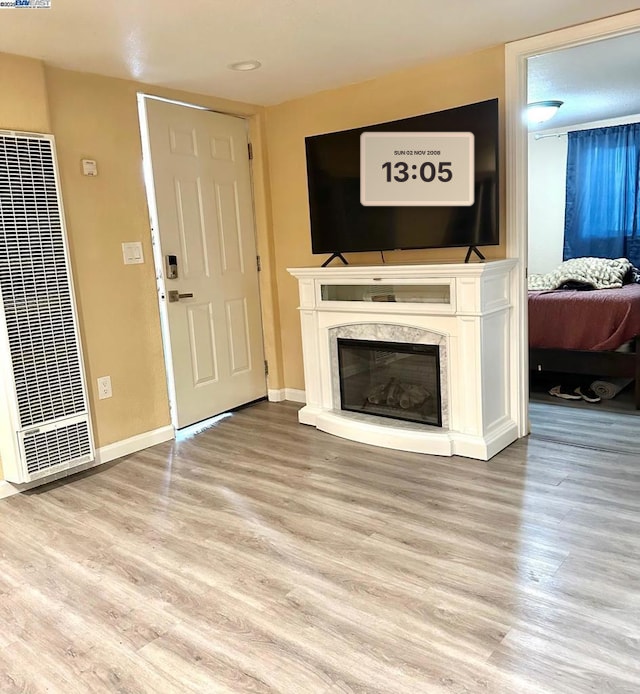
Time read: 13.05
